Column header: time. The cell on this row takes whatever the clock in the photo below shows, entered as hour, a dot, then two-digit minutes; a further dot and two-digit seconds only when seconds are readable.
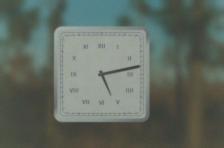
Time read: 5.13
